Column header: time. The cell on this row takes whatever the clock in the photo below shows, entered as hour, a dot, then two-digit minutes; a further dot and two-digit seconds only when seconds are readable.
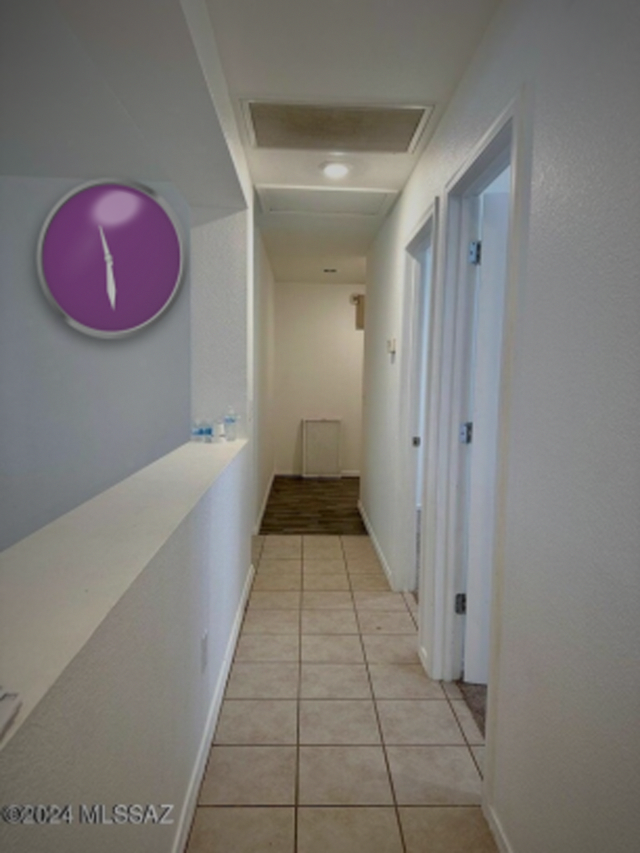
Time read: 11.29
